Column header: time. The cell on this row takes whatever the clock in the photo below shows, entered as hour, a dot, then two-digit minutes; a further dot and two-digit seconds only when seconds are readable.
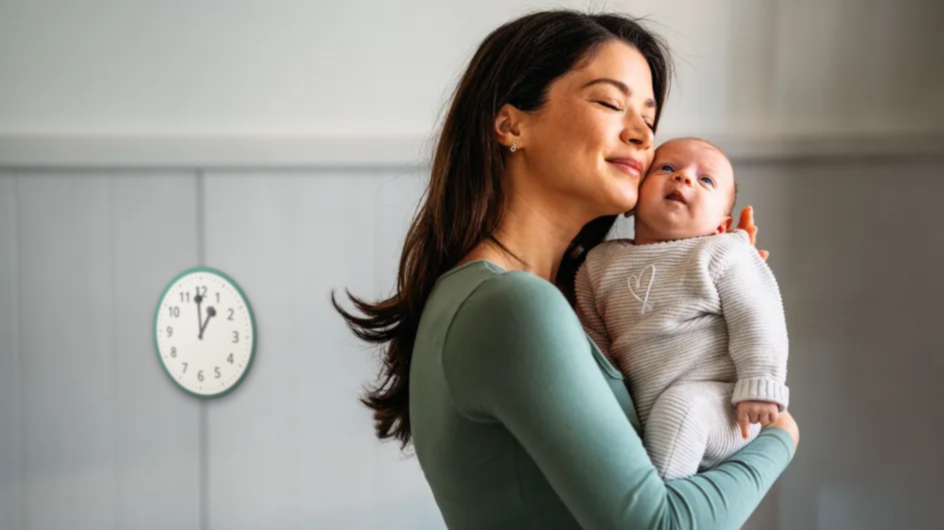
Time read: 12.59
